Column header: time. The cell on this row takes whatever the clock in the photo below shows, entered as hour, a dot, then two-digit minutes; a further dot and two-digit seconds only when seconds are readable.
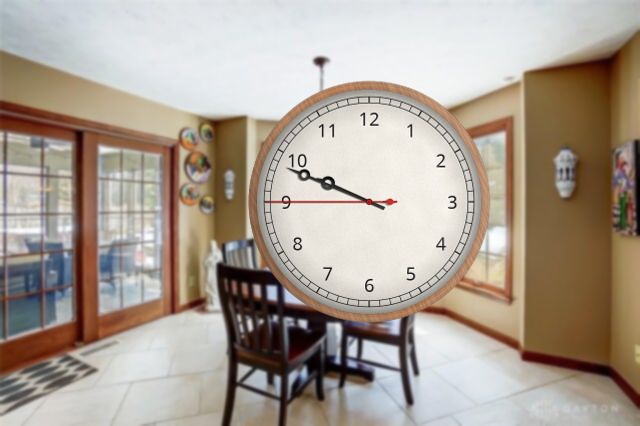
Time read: 9.48.45
